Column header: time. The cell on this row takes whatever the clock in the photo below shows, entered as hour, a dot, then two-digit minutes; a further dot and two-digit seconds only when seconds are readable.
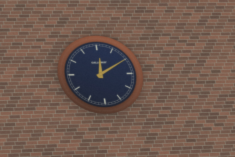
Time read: 12.10
